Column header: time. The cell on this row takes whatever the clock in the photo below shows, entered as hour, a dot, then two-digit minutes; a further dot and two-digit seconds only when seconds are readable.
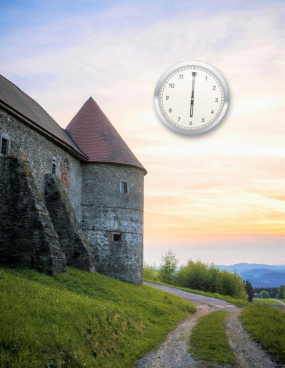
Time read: 6.00
